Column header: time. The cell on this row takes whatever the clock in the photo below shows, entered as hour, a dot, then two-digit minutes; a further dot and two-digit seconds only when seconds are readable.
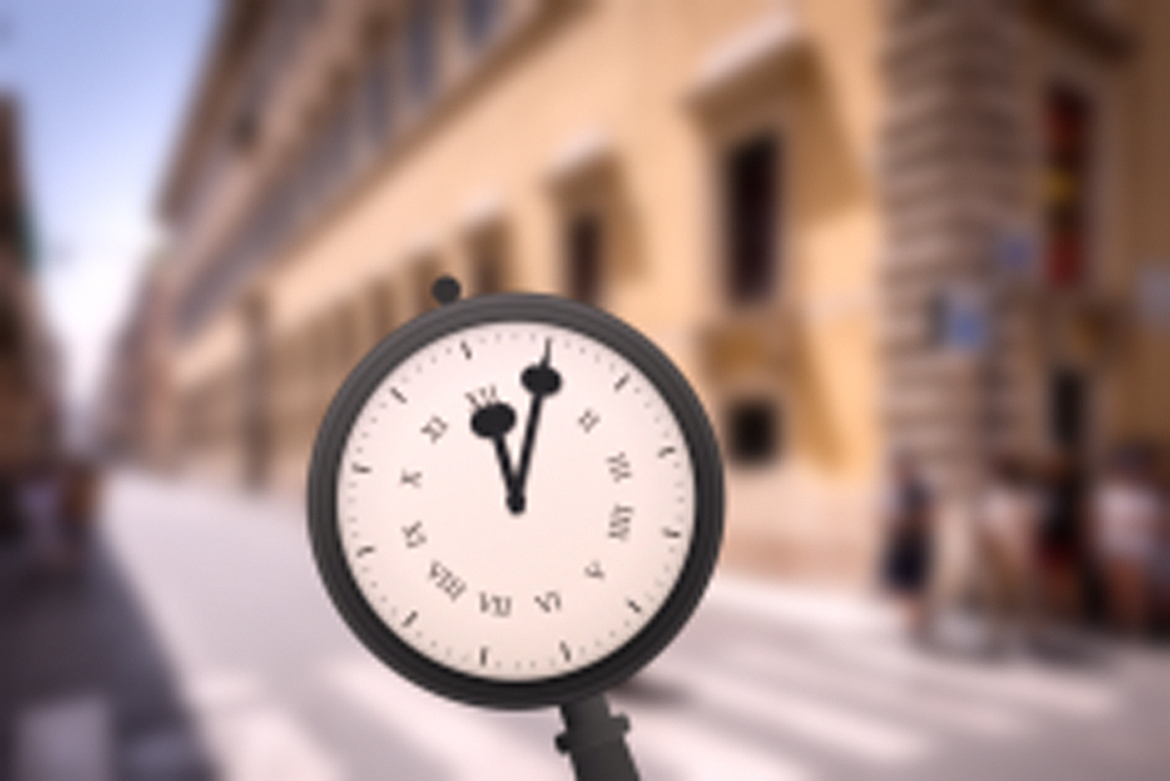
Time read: 12.05
